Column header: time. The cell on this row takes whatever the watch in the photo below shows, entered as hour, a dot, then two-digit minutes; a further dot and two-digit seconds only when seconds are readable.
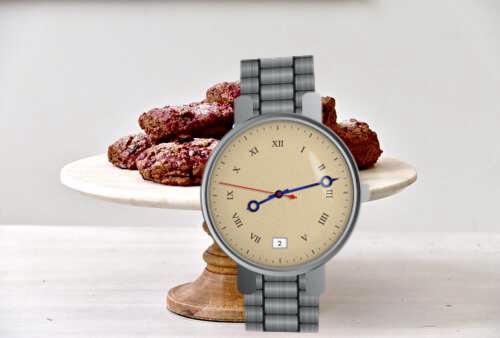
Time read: 8.12.47
